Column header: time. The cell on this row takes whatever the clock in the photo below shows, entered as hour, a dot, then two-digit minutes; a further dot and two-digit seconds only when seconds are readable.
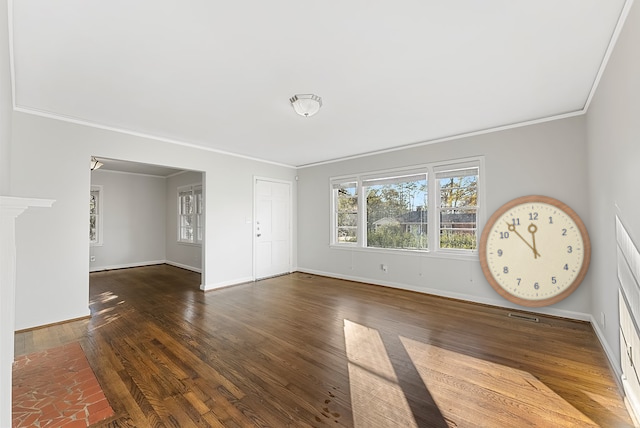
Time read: 11.53
